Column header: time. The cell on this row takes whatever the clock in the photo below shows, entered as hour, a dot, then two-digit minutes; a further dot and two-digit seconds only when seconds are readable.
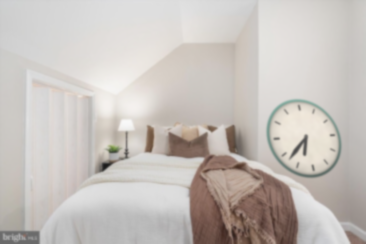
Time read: 6.38
